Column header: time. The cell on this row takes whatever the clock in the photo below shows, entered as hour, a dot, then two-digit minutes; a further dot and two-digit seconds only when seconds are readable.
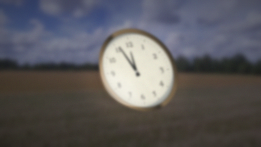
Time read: 11.56
